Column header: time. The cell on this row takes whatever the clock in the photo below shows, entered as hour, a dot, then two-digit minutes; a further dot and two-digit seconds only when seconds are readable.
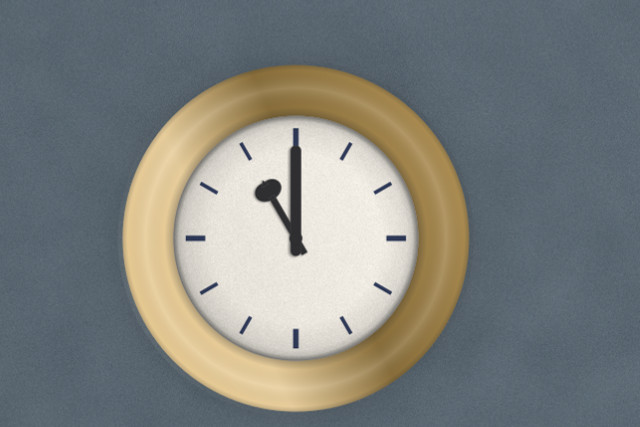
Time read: 11.00
